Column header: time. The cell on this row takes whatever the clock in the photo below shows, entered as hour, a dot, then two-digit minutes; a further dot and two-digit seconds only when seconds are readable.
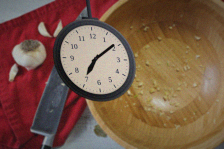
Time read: 7.09
